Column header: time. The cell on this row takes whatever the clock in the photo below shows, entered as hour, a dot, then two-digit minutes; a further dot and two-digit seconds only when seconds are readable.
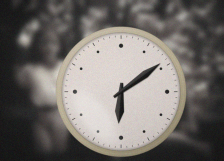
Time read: 6.09
